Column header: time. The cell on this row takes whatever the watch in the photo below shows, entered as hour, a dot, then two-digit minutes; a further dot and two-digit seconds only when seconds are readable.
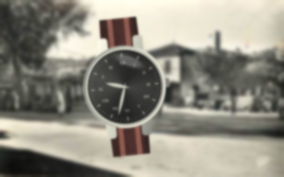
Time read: 9.33
